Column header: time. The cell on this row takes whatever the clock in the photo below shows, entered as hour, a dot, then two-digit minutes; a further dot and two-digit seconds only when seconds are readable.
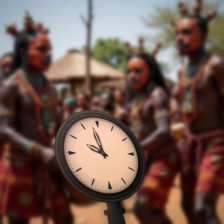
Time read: 9.58
